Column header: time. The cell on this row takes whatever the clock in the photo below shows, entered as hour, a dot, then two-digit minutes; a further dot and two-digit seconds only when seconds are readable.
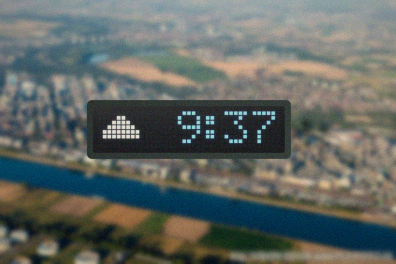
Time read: 9.37
